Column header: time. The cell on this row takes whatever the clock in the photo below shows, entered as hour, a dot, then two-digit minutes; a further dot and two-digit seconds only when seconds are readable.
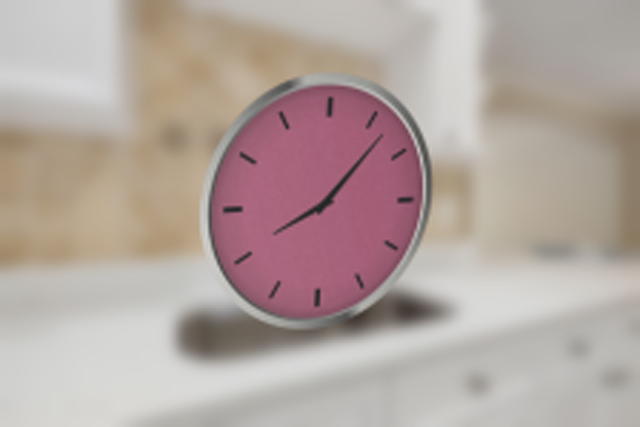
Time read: 8.07
